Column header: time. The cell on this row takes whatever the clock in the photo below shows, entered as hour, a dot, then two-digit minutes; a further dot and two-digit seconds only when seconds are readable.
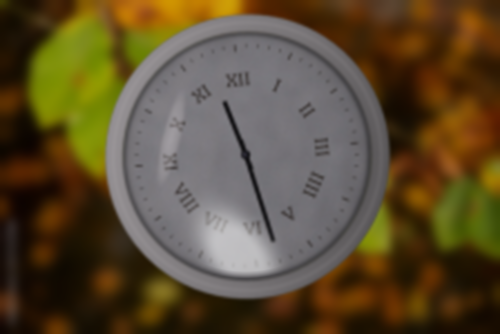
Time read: 11.28
